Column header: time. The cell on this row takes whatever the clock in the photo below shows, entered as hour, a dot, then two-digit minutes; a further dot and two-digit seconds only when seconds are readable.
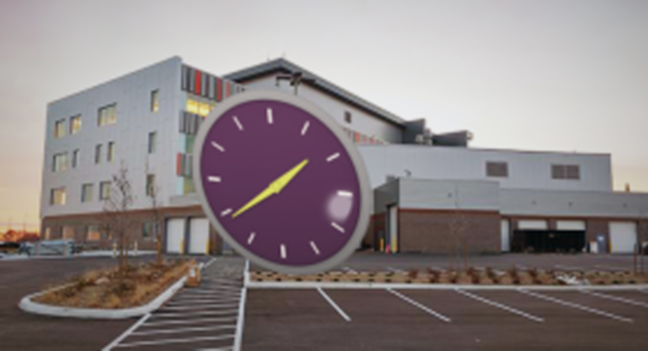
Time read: 1.39
